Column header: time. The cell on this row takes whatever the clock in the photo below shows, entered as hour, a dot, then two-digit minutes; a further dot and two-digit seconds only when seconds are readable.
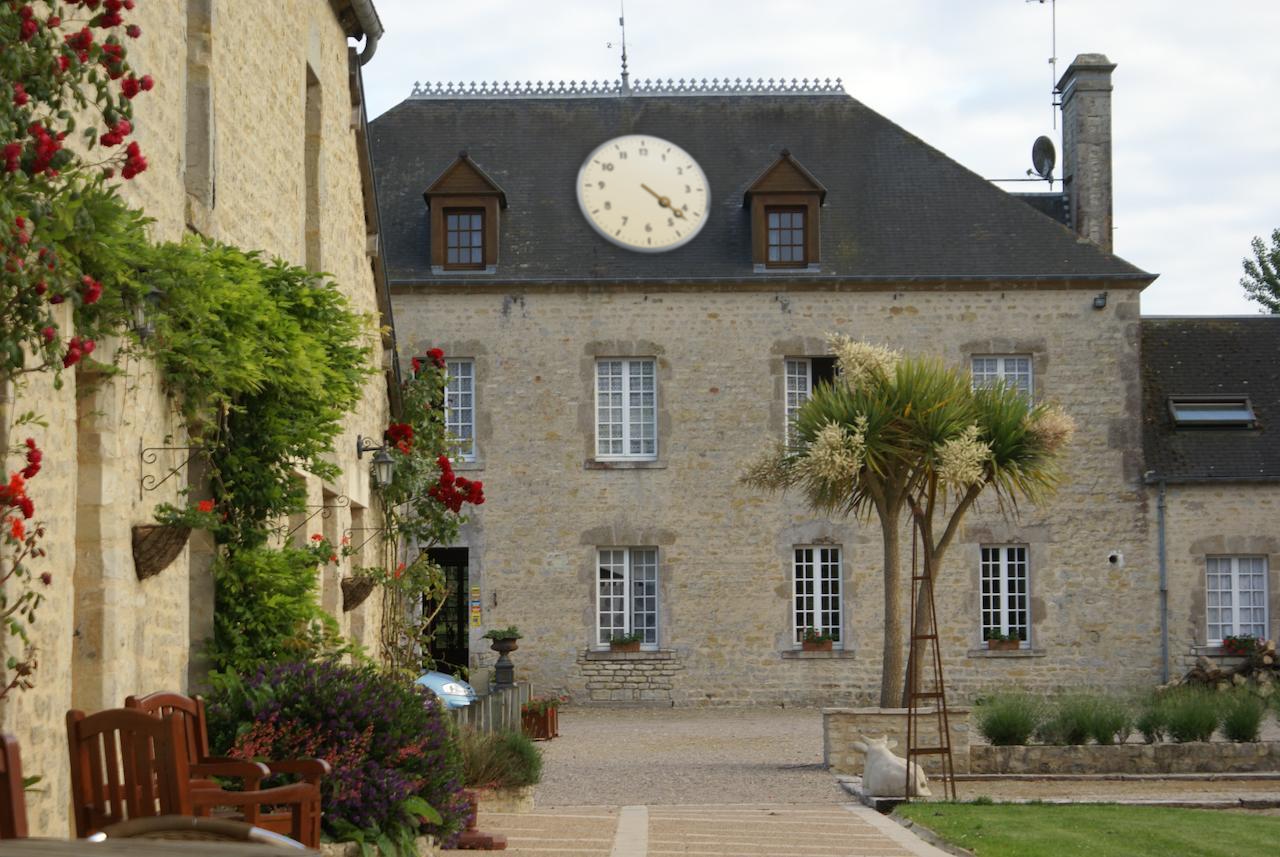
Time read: 4.22
